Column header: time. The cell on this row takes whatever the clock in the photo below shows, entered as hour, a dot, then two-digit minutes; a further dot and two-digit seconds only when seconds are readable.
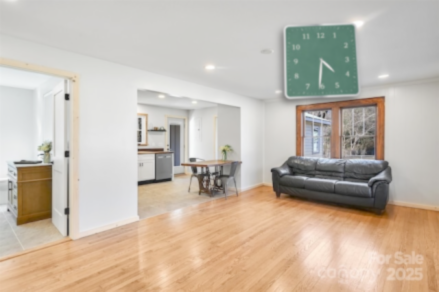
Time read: 4.31
